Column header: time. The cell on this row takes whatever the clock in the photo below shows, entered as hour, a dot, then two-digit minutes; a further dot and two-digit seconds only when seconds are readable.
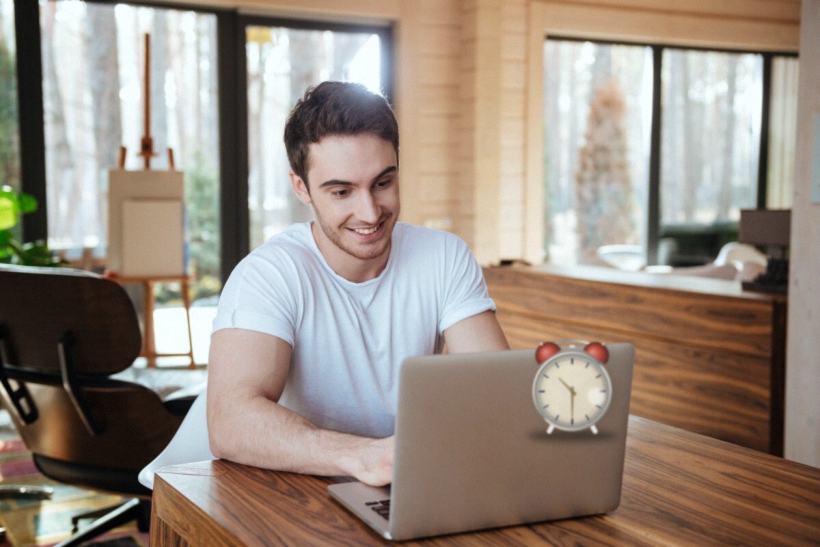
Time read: 10.30
